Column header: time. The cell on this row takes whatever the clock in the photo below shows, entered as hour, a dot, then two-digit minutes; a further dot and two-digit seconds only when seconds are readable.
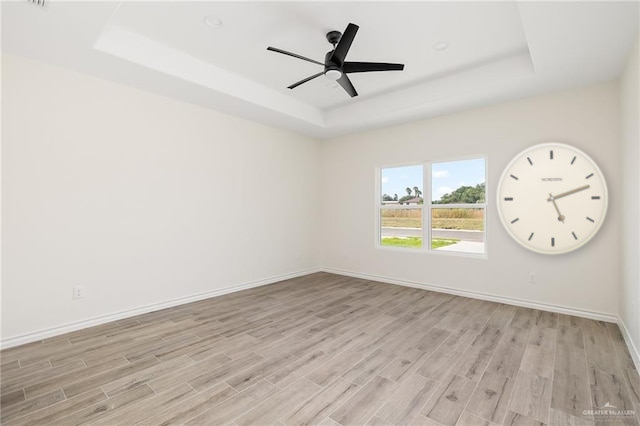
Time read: 5.12
